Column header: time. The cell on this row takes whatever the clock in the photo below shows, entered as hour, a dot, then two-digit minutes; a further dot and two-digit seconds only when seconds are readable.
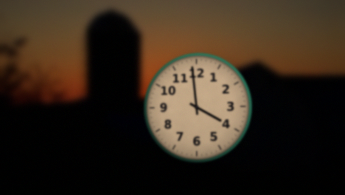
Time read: 3.59
